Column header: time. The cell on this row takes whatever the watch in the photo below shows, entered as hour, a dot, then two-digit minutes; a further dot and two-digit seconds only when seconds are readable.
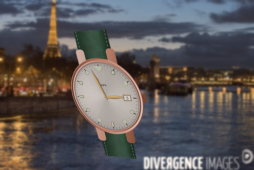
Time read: 2.57
